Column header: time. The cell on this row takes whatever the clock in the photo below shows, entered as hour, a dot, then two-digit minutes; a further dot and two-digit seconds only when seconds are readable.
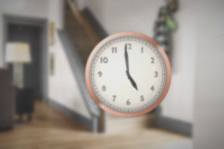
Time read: 4.59
